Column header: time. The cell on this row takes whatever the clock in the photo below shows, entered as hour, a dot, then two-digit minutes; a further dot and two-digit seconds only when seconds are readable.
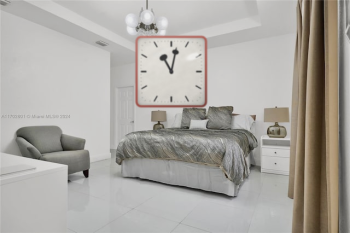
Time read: 11.02
